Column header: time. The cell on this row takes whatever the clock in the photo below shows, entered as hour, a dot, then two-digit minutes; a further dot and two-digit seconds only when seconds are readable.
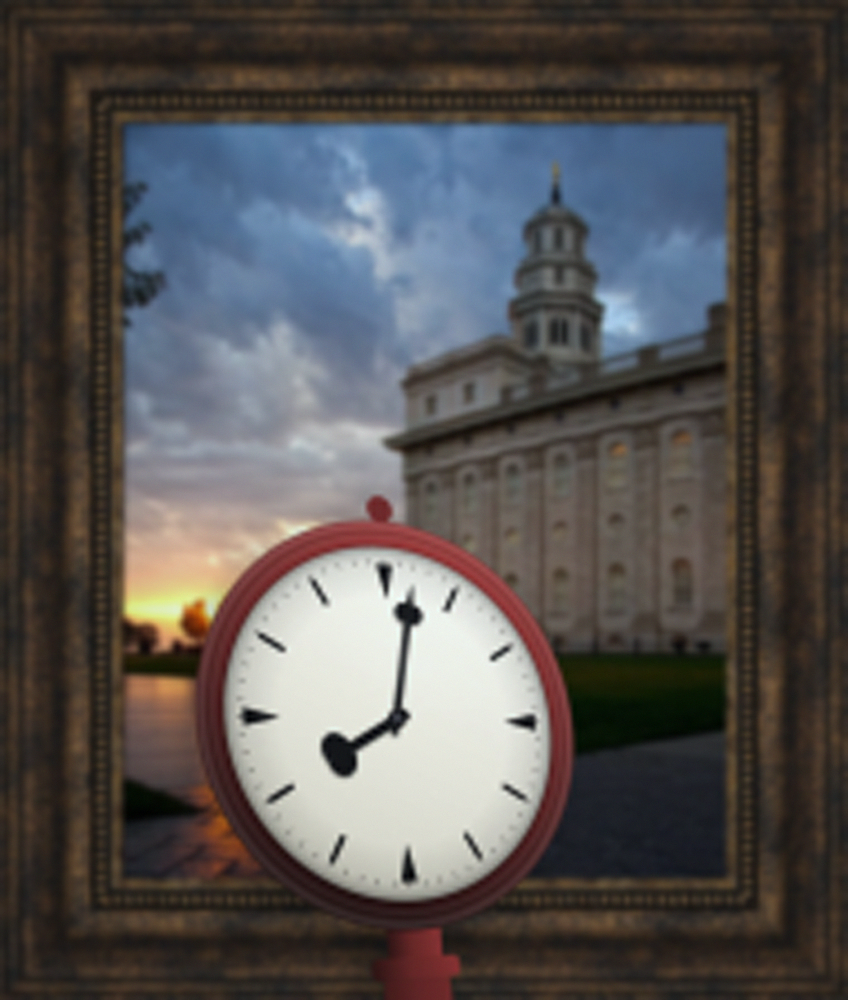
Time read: 8.02
